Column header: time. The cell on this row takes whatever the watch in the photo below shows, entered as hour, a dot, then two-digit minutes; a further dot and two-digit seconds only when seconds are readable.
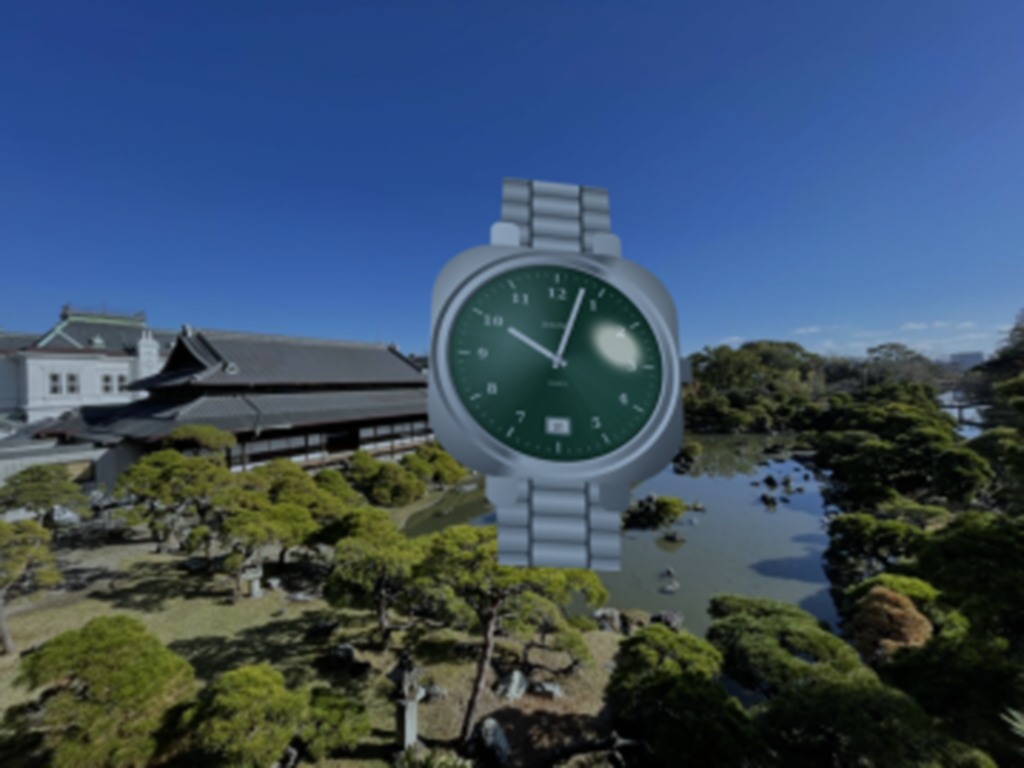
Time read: 10.03
